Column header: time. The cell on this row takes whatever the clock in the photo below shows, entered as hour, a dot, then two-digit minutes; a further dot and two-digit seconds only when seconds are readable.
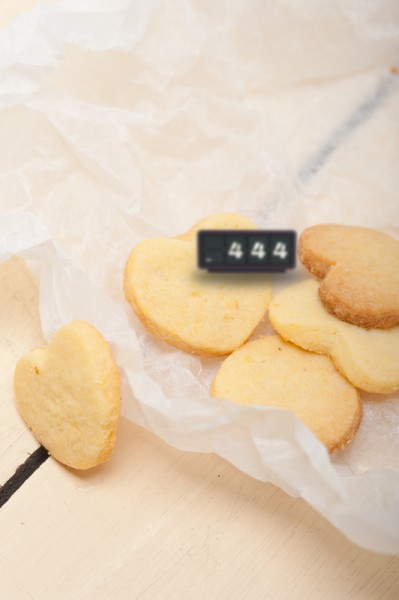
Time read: 4.44
